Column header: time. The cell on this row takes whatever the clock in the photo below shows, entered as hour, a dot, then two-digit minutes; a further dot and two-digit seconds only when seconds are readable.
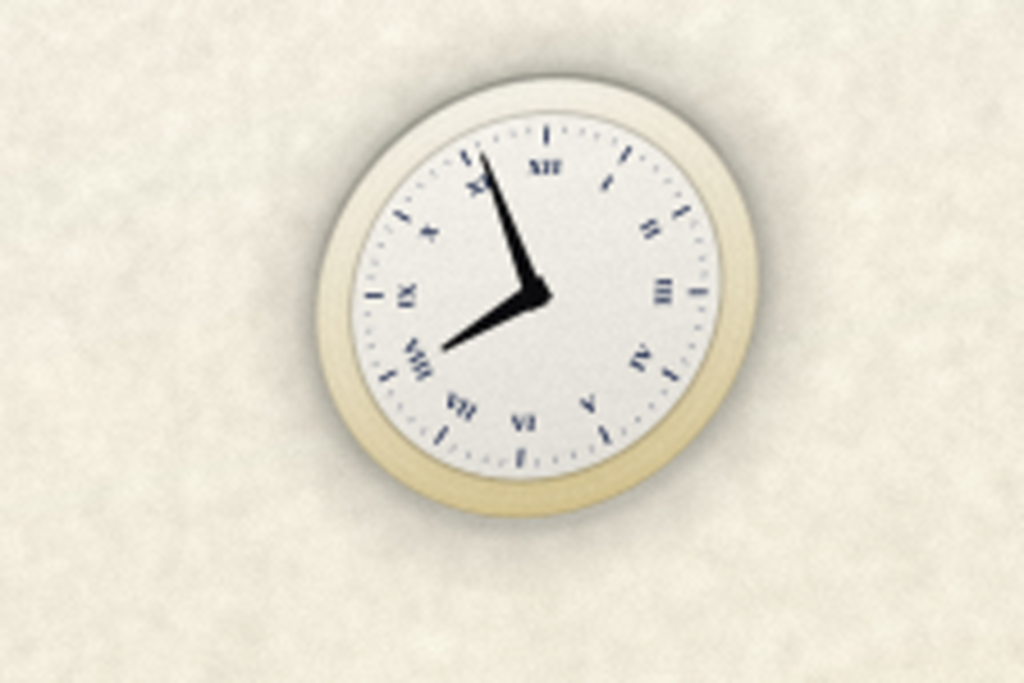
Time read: 7.56
